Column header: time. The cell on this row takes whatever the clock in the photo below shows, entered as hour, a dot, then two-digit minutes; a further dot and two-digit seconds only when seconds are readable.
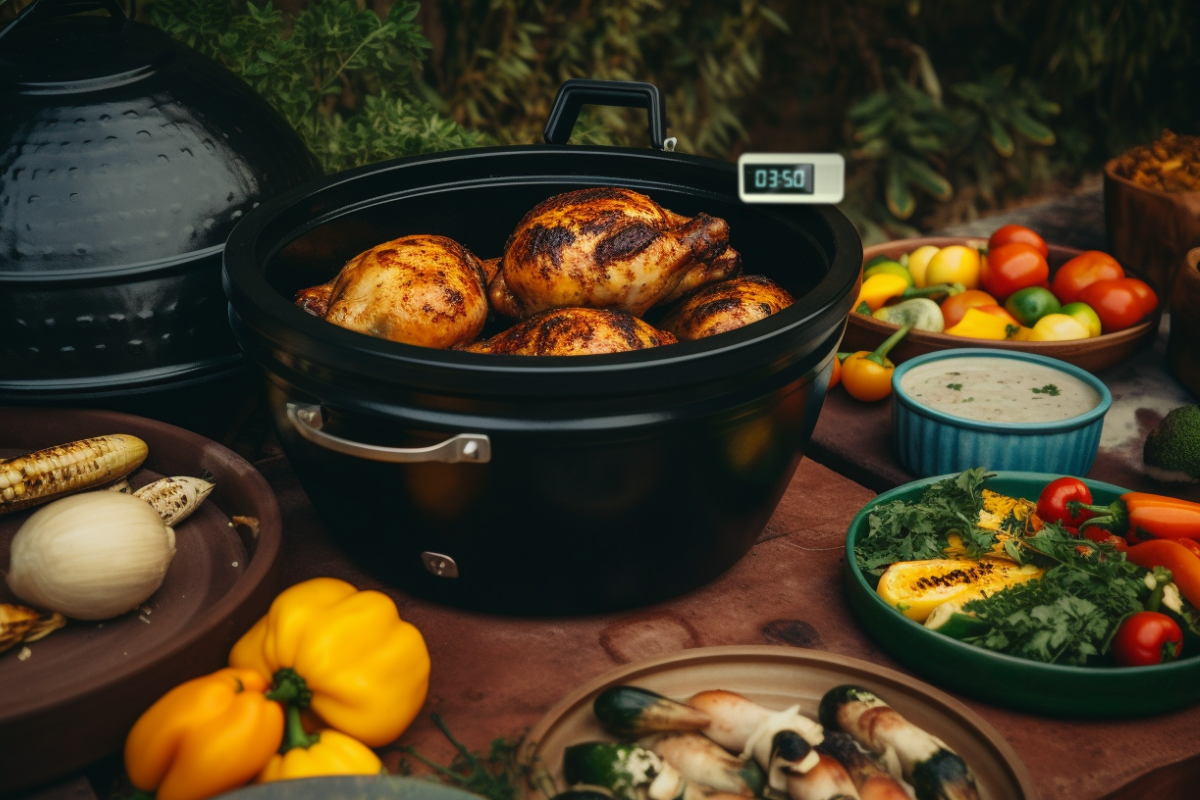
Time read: 3.50
